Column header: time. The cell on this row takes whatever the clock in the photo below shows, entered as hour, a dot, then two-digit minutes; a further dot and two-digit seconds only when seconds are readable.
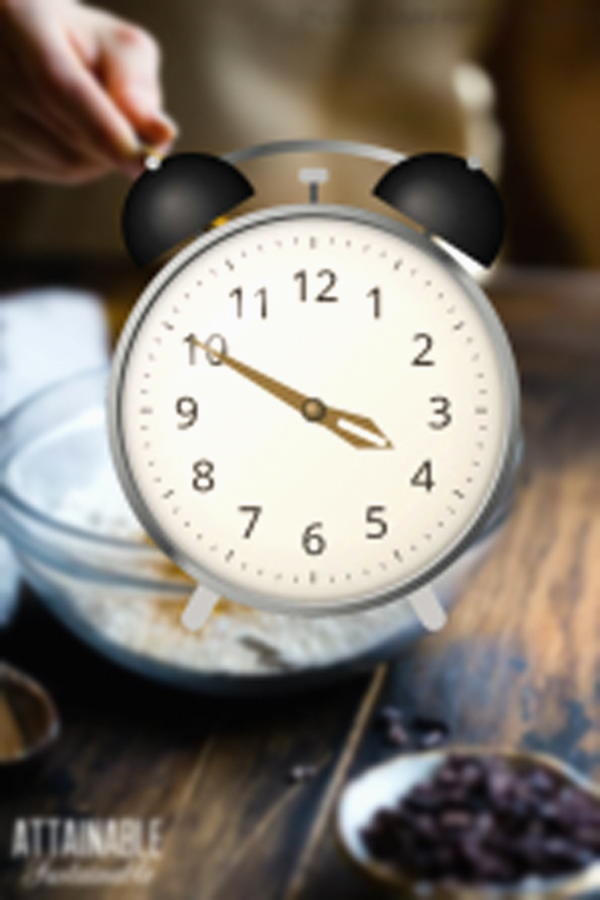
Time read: 3.50
